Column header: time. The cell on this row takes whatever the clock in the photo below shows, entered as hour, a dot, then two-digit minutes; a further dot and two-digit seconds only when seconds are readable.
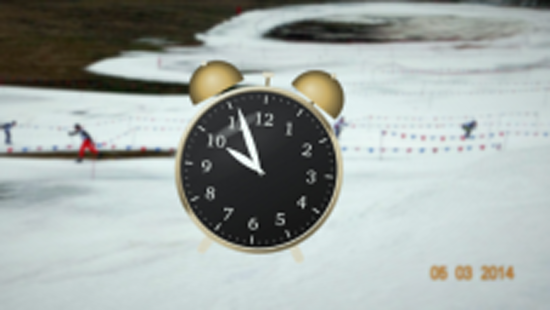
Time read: 9.56
